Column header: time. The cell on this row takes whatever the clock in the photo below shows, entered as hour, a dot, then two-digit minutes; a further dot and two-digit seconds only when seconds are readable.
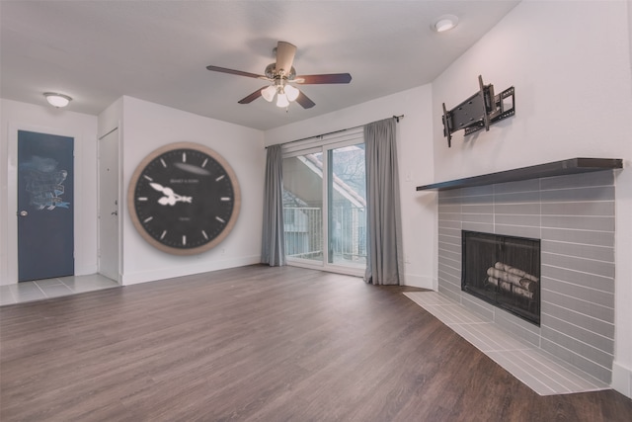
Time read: 8.49
